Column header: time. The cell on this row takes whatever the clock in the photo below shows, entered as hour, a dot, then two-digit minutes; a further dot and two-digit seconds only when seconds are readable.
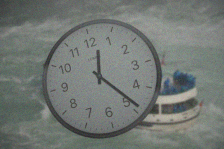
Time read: 12.24
